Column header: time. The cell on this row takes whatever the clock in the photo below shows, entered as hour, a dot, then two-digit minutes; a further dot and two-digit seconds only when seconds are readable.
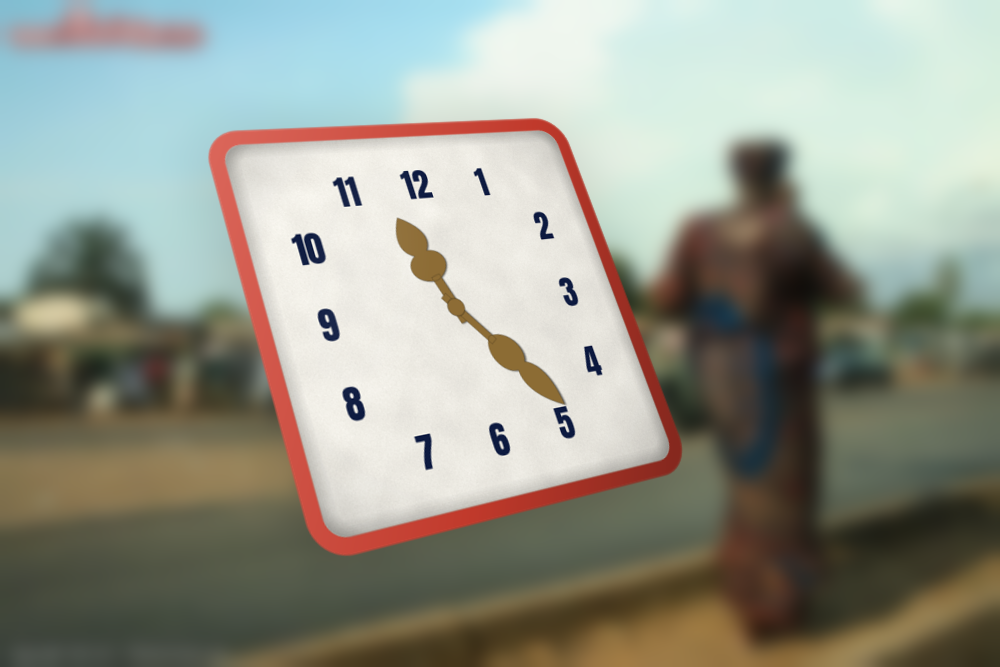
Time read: 11.24
